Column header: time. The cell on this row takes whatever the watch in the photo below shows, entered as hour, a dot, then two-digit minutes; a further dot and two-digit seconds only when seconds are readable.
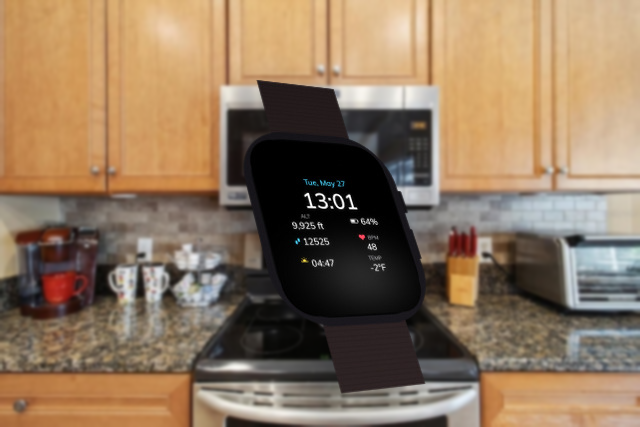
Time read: 13.01
